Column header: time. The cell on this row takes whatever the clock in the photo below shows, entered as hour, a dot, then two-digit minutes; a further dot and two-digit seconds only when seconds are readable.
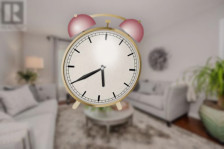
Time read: 5.40
